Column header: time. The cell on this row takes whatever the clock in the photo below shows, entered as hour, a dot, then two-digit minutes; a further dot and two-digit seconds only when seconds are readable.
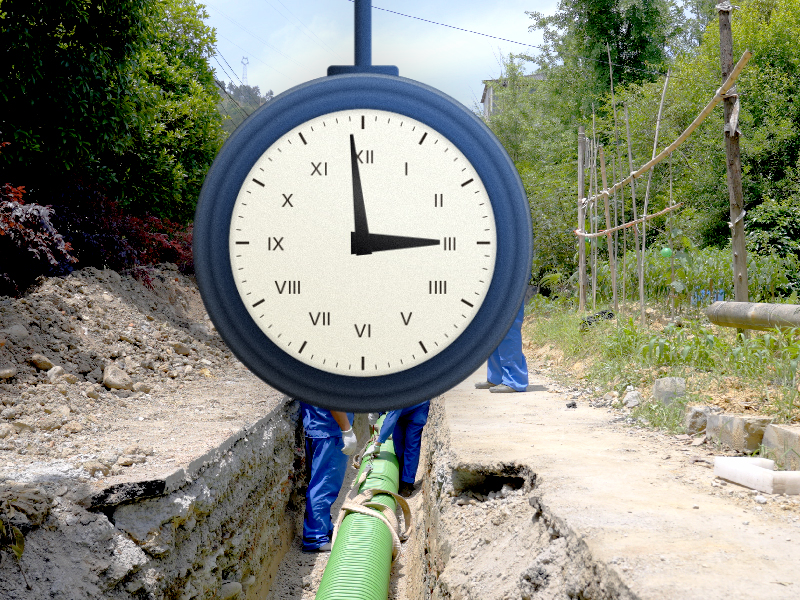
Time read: 2.59
